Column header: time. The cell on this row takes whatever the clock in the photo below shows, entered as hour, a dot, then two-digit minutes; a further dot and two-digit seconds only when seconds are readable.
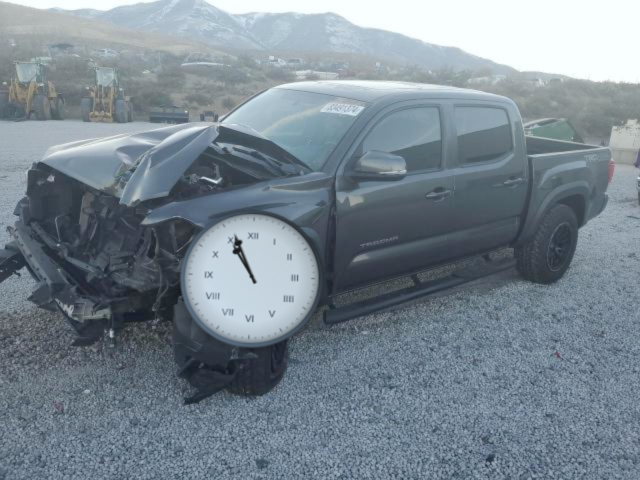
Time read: 10.56
